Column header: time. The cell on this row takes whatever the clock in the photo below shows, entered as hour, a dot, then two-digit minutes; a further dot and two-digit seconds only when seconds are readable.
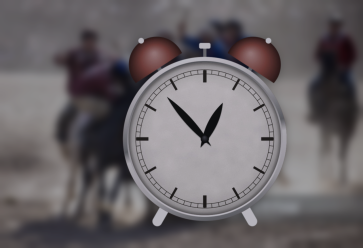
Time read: 12.53
